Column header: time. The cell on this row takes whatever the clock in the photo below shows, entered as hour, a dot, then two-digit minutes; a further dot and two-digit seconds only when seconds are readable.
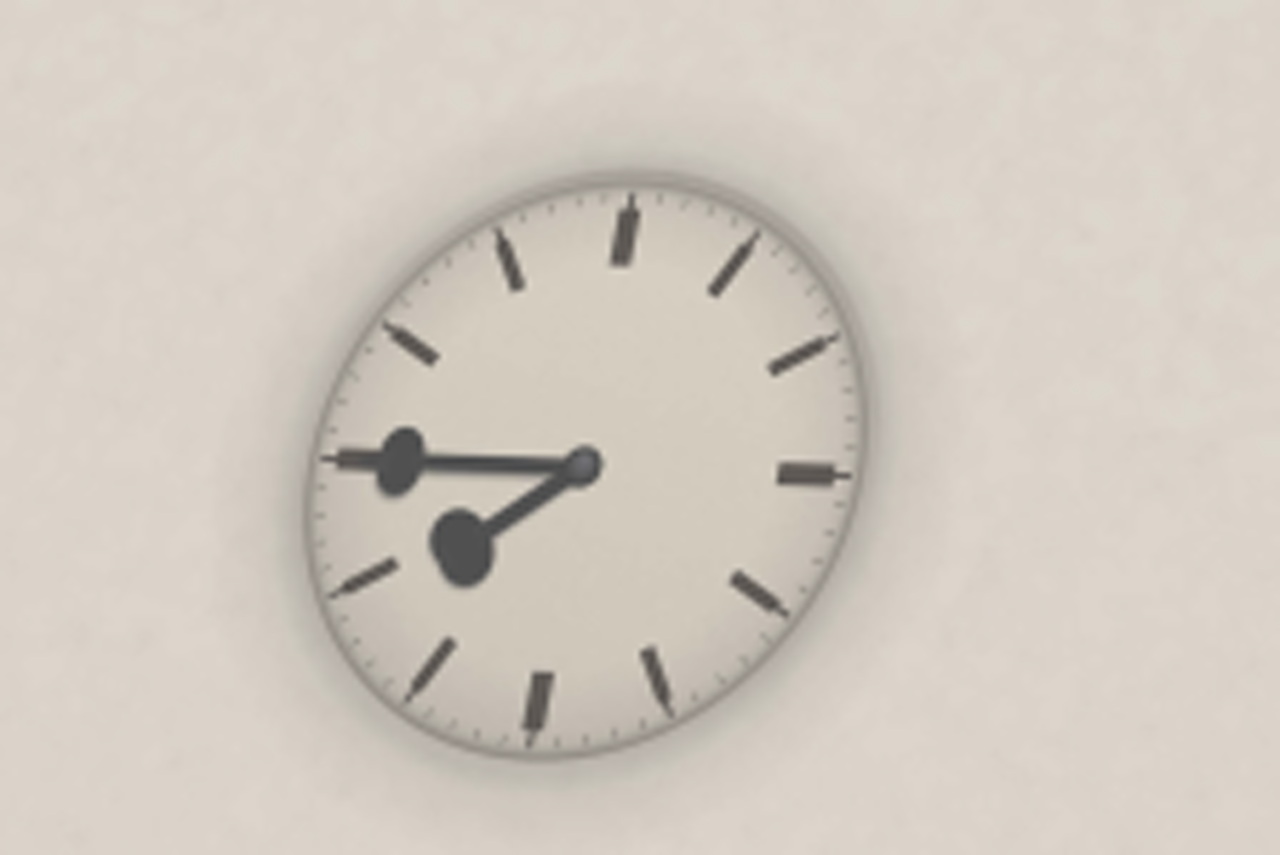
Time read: 7.45
